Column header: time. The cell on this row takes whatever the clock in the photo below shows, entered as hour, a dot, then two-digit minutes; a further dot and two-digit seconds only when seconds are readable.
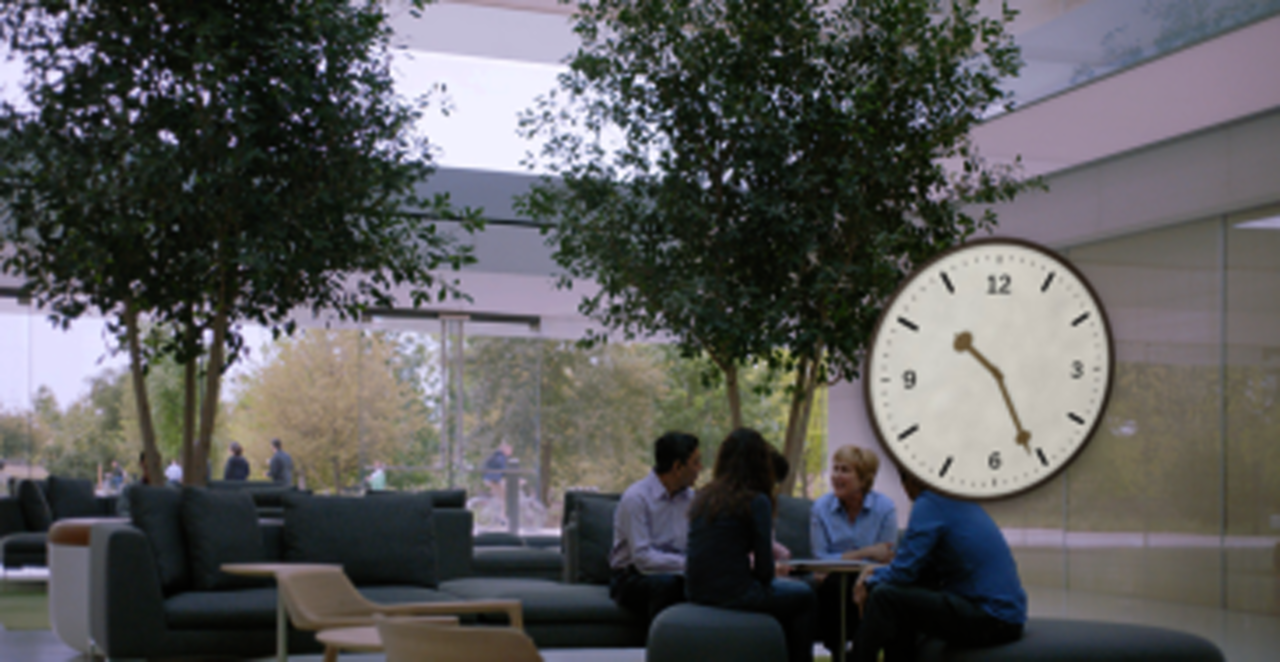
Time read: 10.26
